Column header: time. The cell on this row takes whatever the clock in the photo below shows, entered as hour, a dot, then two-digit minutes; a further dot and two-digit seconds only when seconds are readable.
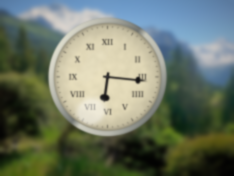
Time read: 6.16
